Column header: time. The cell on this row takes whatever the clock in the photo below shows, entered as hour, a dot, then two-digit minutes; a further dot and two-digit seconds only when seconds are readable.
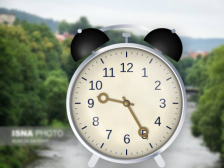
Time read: 9.25
